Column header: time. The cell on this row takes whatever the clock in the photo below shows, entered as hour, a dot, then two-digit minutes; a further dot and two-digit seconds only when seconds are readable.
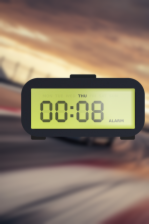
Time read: 0.08
